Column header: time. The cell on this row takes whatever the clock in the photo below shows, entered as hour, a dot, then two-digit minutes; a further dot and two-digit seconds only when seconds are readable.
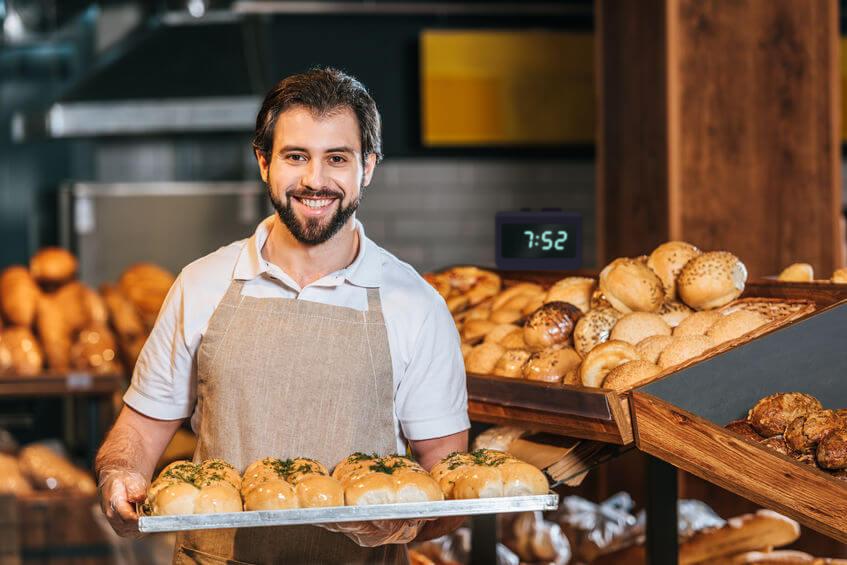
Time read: 7.52
